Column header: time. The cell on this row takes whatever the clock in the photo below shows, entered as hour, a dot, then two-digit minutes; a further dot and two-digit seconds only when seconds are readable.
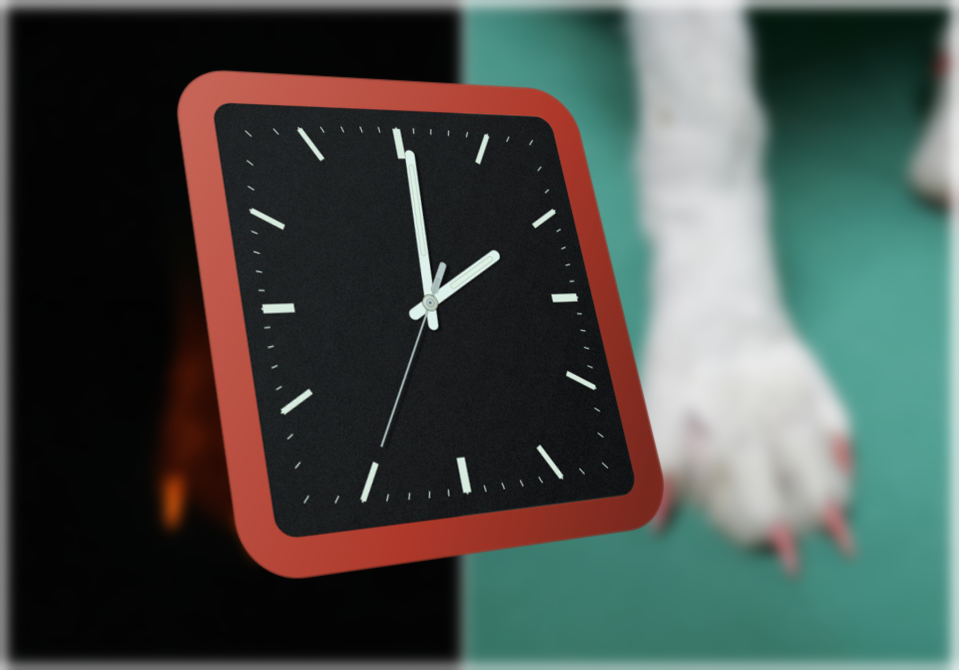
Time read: 2.00.35
